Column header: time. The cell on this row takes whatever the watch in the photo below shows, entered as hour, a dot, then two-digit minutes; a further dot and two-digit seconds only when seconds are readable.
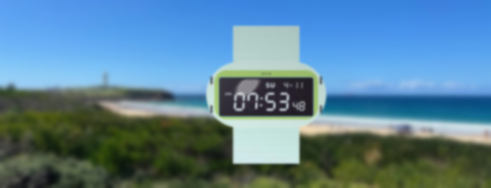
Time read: 7.53
